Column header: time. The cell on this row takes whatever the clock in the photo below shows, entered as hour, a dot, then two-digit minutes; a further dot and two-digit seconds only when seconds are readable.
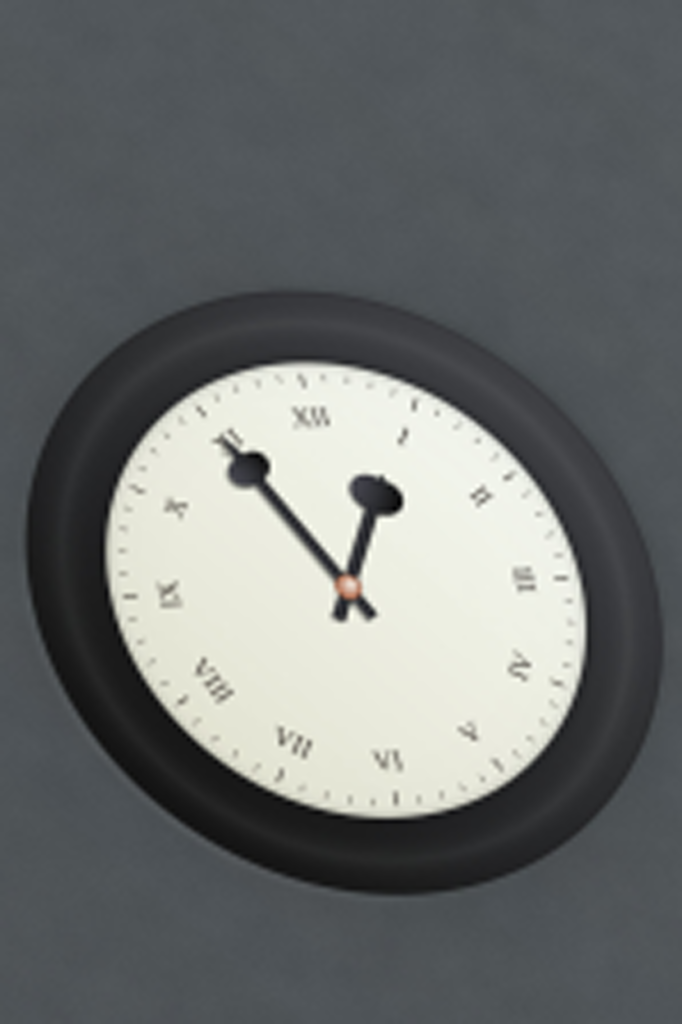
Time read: 12.55
